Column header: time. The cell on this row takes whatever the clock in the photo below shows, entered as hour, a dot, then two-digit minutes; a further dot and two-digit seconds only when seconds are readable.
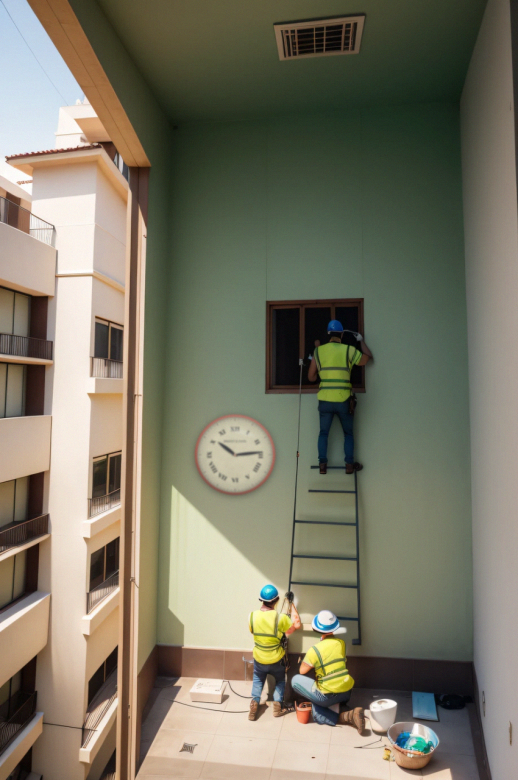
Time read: 10.14
